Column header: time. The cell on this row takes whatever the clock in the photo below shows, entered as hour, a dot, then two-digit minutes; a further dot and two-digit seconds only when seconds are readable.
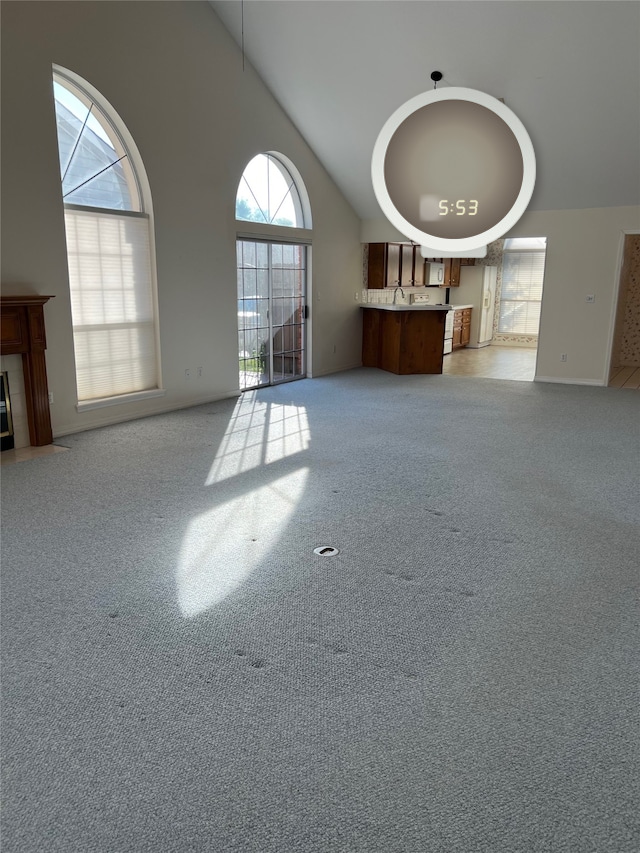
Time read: 5.53
